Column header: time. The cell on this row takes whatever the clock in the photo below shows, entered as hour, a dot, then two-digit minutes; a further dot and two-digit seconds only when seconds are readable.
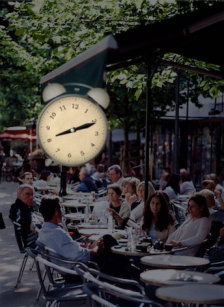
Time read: 8.11
